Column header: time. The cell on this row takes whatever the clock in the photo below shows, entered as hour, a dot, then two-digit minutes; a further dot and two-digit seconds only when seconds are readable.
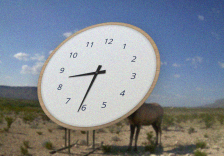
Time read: 8.31
